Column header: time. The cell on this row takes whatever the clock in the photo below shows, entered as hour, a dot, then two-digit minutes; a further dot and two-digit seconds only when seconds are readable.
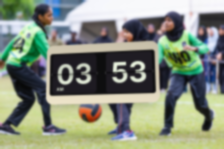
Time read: 3.53
